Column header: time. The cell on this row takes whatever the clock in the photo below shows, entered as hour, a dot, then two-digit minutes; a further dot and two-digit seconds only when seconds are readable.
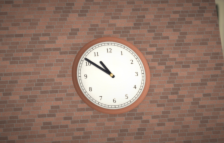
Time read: 10.51
